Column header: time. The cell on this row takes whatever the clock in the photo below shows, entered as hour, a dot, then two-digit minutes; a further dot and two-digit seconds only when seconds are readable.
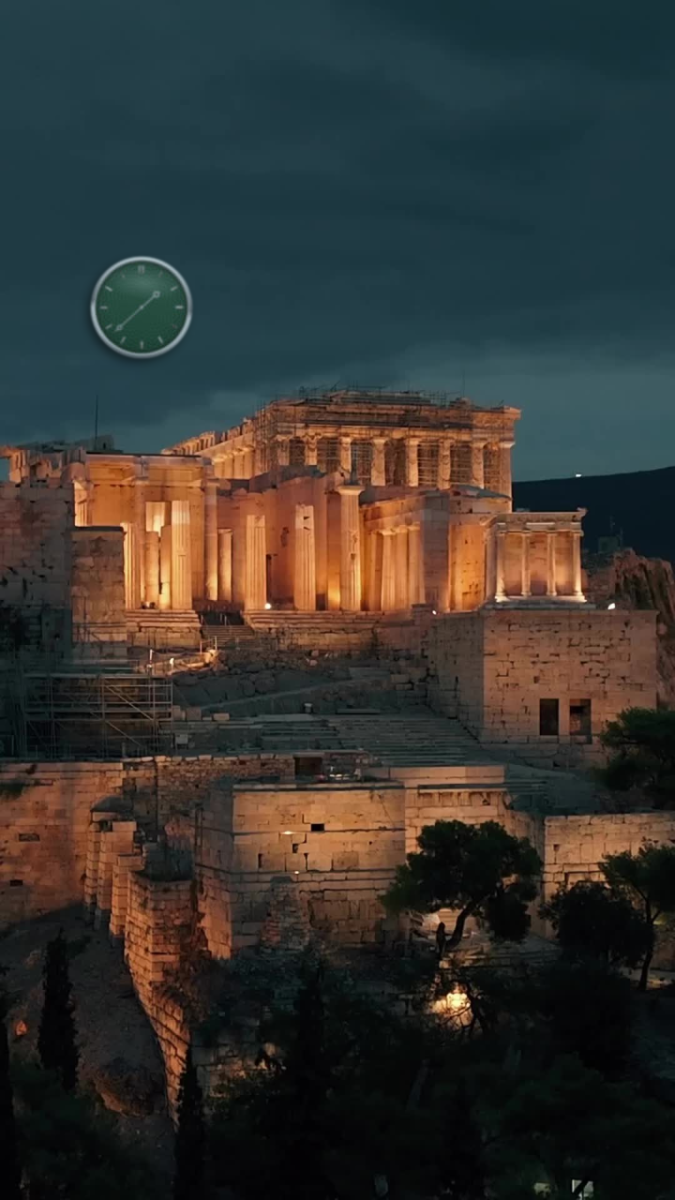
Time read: 1.38
